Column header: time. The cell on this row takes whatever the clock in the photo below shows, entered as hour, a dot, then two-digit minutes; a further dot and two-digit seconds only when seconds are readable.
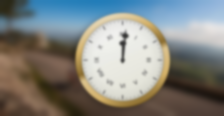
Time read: 12.01
